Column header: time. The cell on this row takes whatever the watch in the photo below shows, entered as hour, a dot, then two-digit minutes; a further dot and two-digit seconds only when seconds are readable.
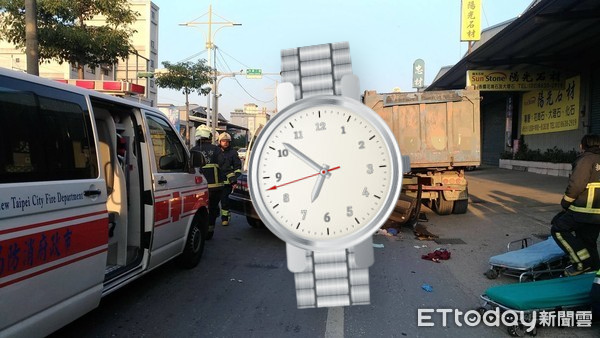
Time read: 6.51.43
